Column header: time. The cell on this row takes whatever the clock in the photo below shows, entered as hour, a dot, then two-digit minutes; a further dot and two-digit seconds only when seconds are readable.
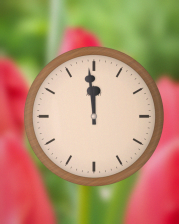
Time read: 11.59
